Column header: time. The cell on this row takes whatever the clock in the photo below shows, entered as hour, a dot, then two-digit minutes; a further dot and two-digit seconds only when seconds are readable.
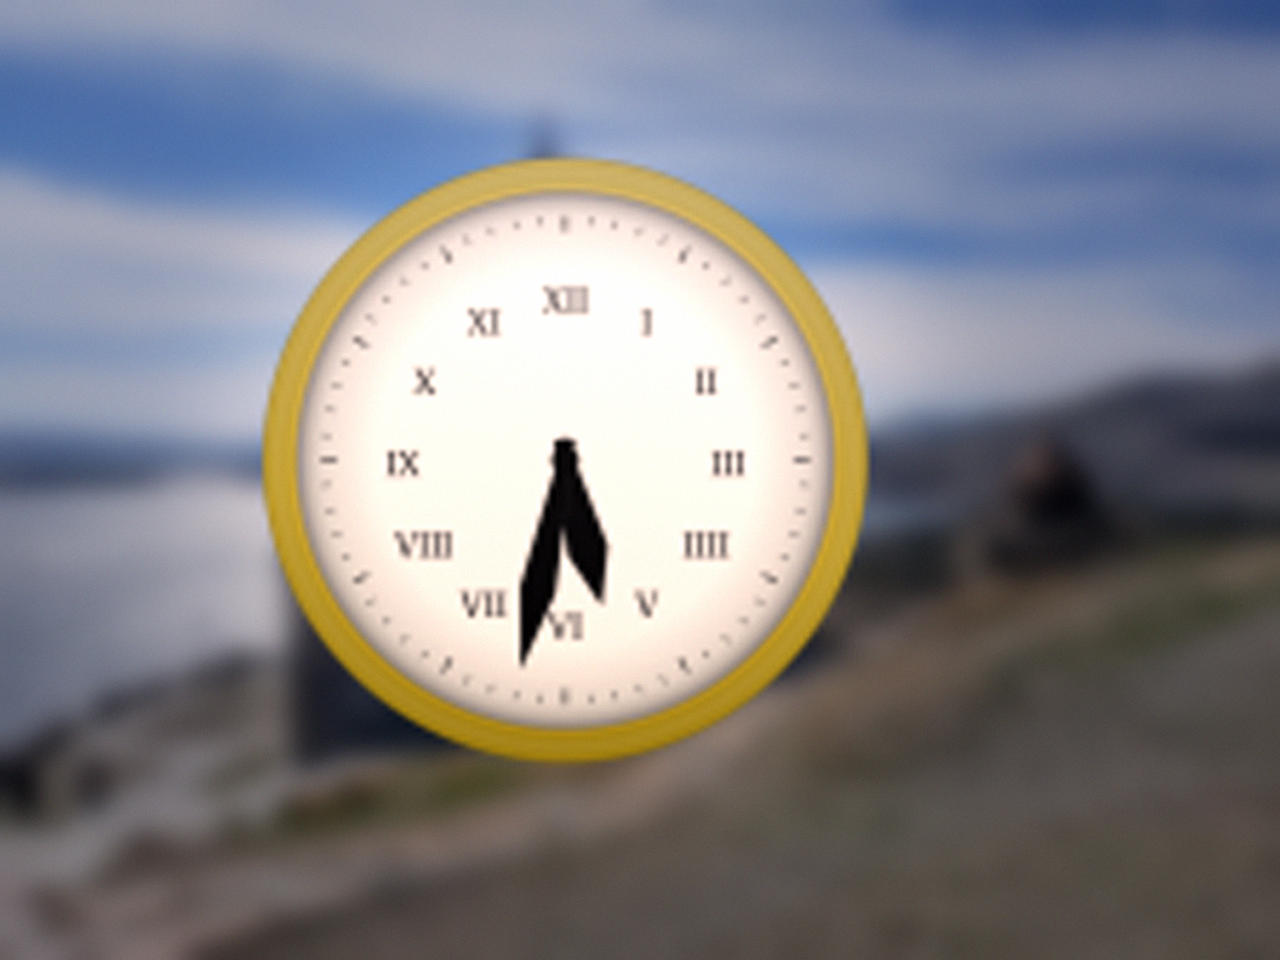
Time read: 5.32
